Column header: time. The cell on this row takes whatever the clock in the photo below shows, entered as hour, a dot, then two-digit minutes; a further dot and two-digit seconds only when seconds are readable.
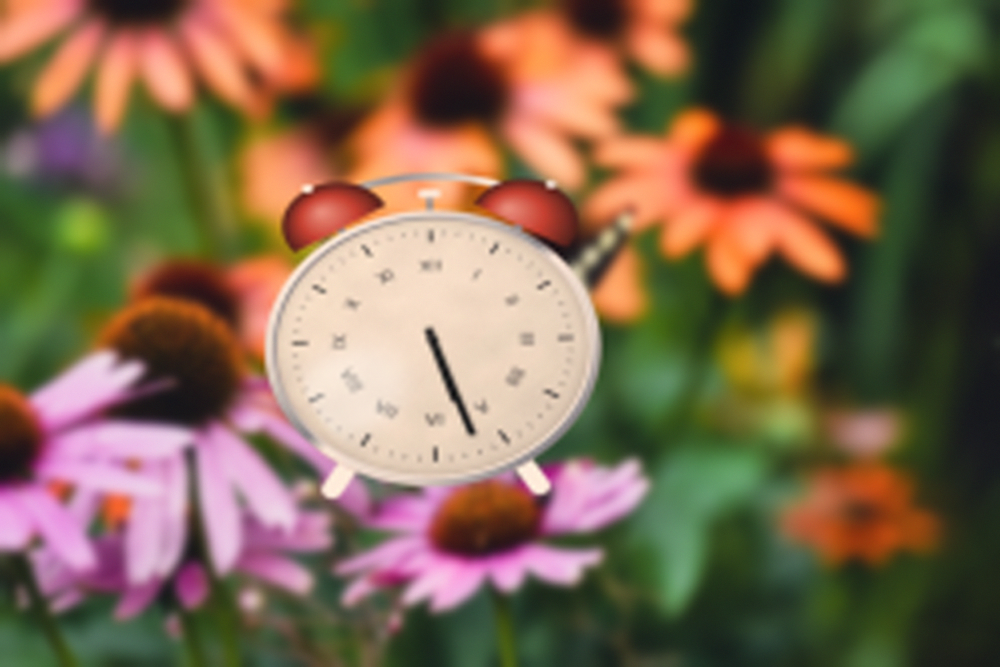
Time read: 5.27
